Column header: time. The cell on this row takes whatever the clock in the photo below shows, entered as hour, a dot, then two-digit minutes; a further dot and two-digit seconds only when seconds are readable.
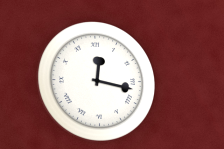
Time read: 12.17
